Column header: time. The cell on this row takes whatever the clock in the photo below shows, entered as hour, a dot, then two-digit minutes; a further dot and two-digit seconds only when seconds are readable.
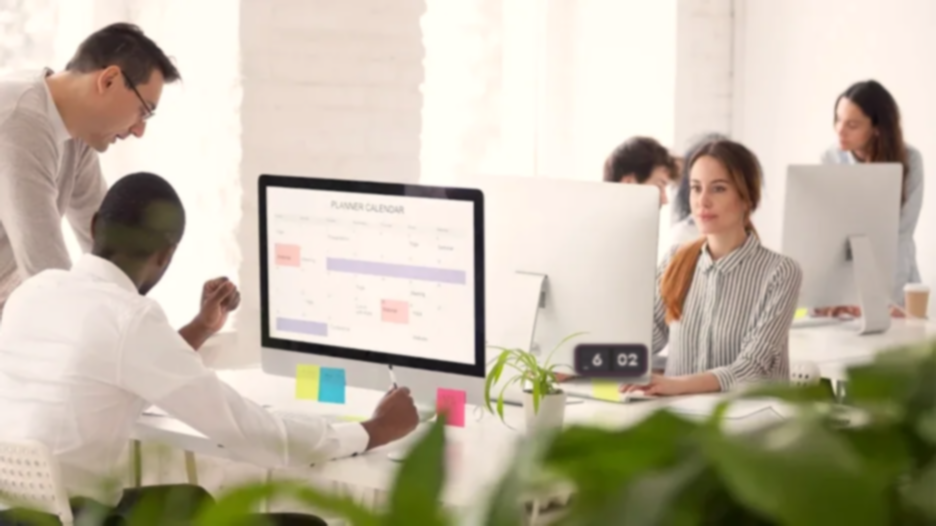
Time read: 6.02
